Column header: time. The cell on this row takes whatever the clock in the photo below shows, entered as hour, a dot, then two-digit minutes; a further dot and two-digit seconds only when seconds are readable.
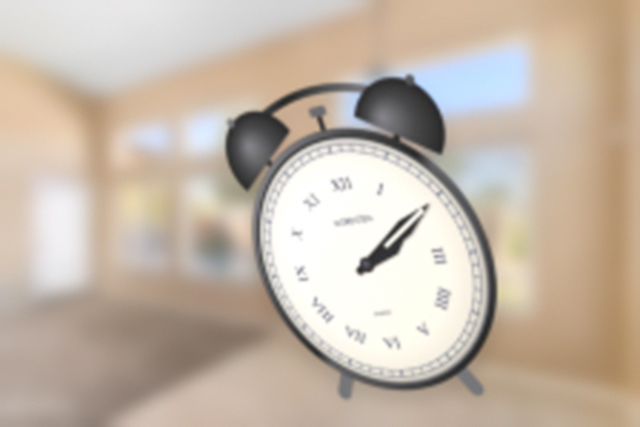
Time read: 2.10
